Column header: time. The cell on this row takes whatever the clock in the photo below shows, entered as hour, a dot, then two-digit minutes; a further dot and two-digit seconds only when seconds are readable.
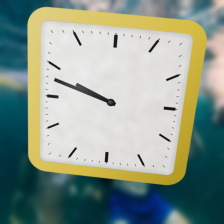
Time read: 9.48
